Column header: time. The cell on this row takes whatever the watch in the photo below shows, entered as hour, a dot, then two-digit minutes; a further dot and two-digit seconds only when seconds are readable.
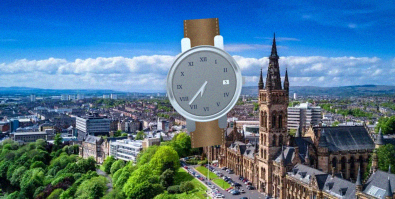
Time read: 6.37
